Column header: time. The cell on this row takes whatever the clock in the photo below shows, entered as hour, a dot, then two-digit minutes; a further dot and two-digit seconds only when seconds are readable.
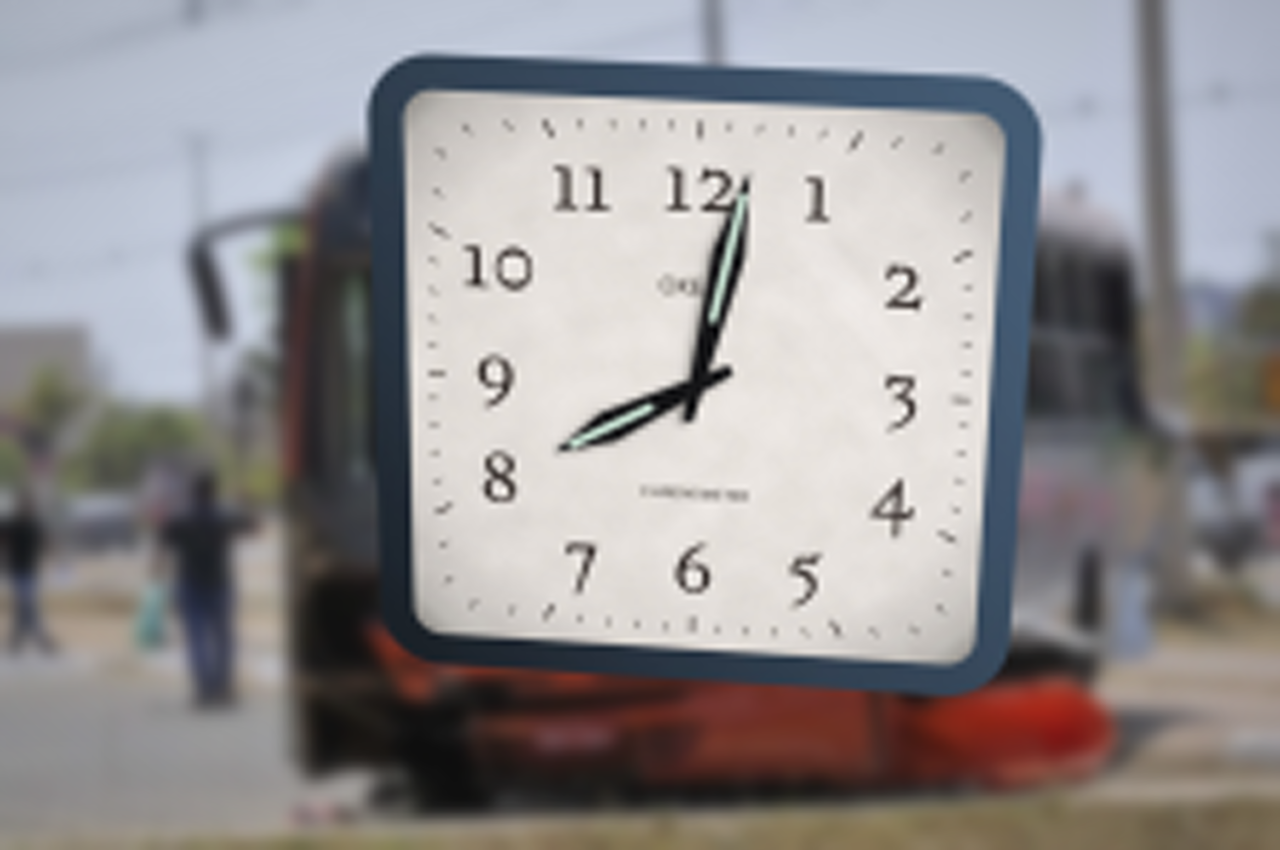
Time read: 8.02
